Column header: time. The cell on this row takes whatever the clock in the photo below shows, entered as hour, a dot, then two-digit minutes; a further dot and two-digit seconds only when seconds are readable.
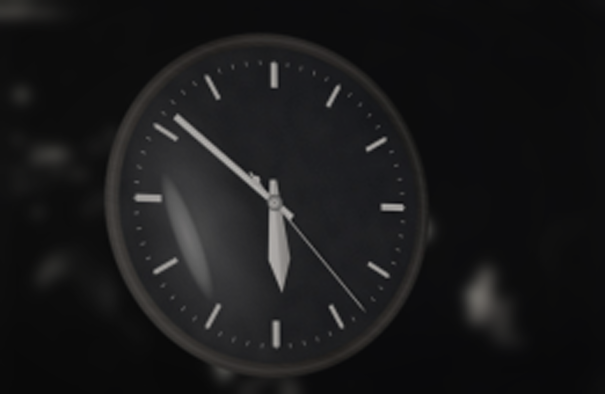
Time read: 5.51.23
